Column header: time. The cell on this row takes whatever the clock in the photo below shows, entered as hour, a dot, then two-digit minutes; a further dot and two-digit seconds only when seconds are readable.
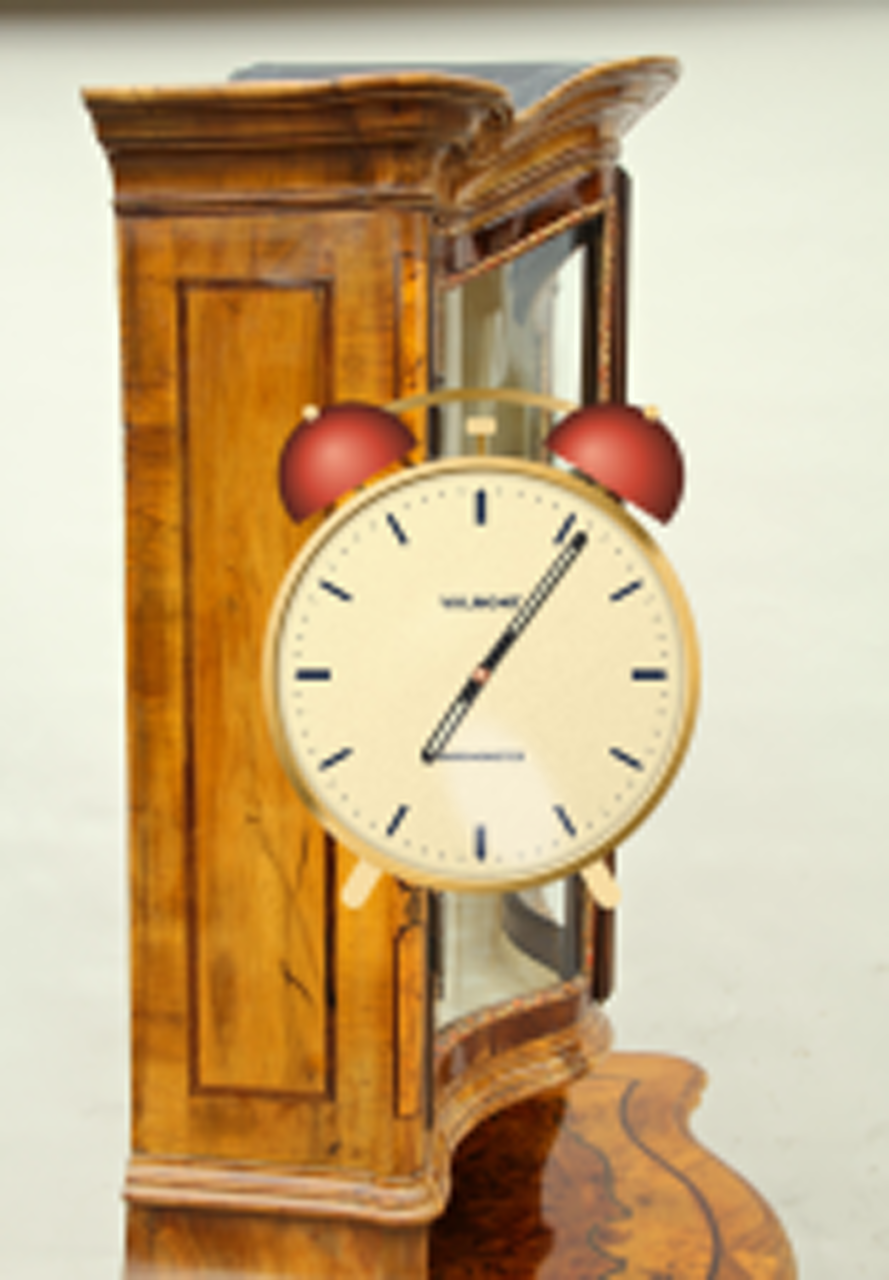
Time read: 7.06
